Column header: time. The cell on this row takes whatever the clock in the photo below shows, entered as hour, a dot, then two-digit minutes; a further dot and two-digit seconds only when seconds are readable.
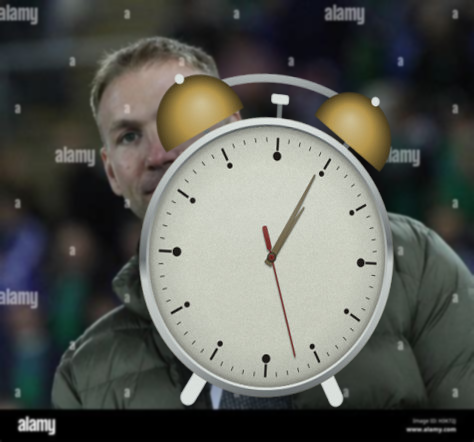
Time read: 1.04.27
